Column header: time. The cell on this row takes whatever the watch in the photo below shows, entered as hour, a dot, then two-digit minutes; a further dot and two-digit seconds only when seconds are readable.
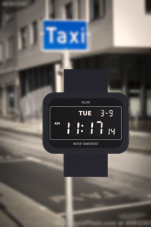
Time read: 11.17.14
